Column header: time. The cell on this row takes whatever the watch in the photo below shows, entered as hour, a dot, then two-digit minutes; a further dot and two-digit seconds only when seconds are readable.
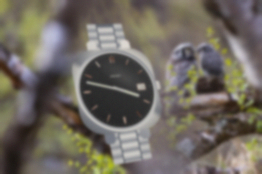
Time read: 3.48
